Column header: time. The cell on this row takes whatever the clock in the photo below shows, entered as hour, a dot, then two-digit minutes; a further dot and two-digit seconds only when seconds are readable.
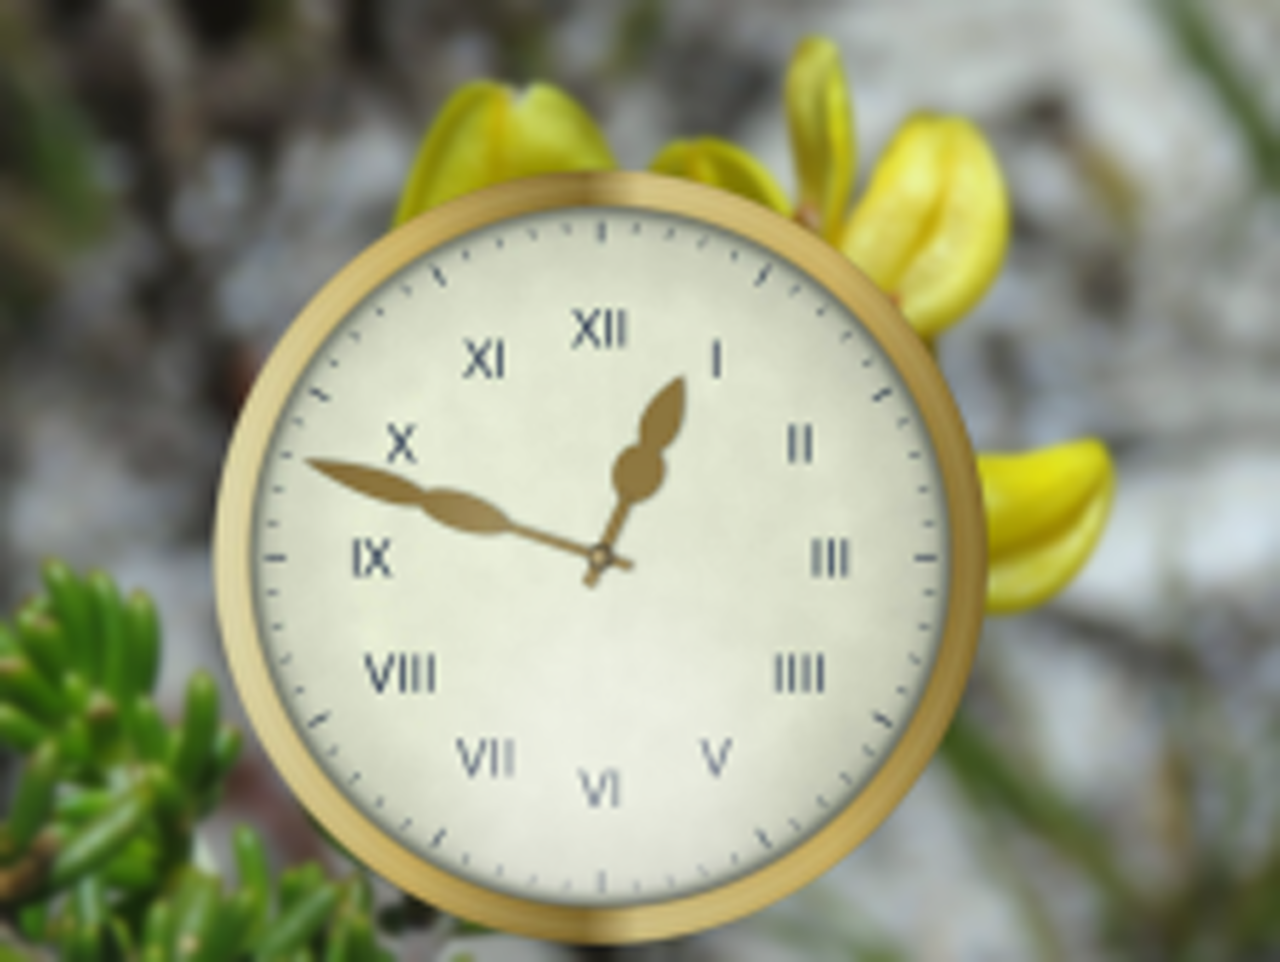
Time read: 12.48
